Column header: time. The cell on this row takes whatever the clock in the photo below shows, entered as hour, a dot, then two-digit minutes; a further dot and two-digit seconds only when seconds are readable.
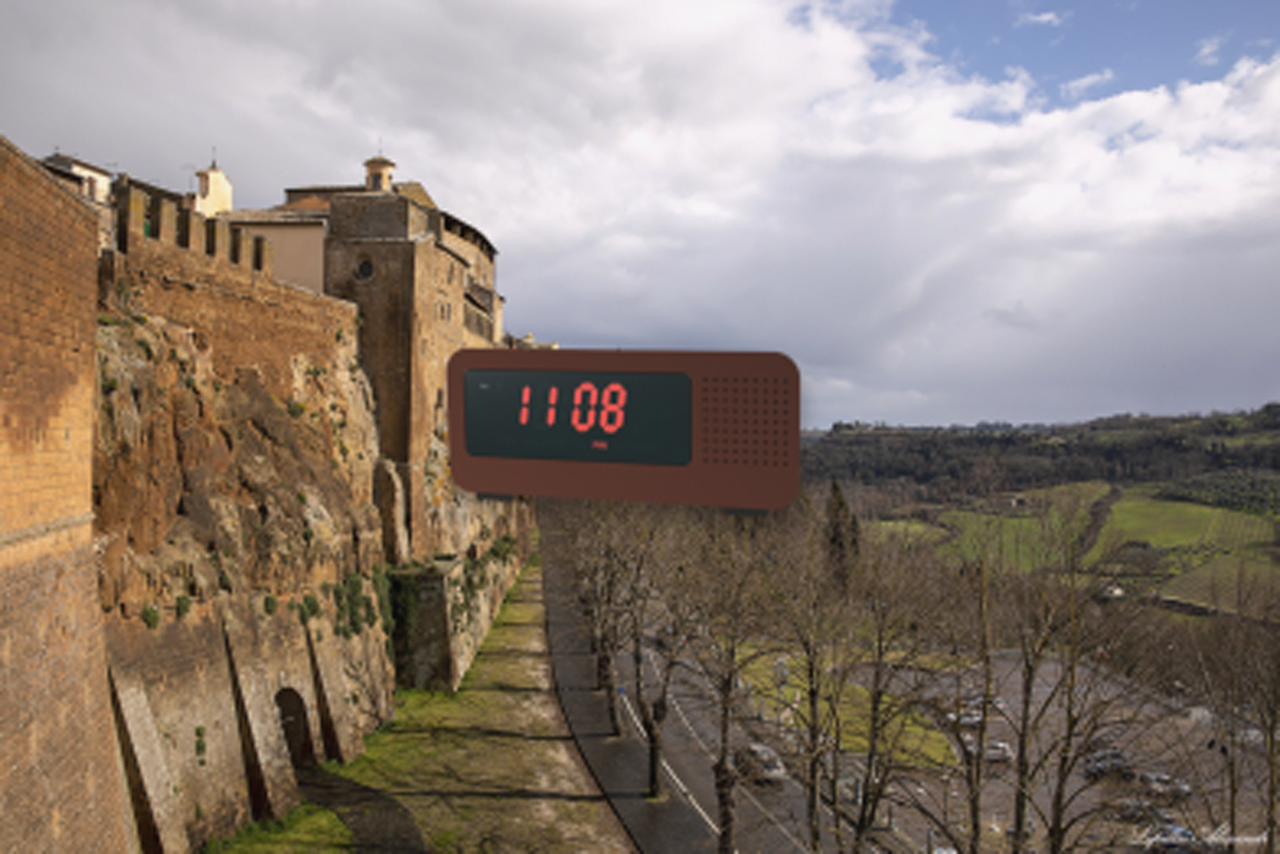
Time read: 11.08
